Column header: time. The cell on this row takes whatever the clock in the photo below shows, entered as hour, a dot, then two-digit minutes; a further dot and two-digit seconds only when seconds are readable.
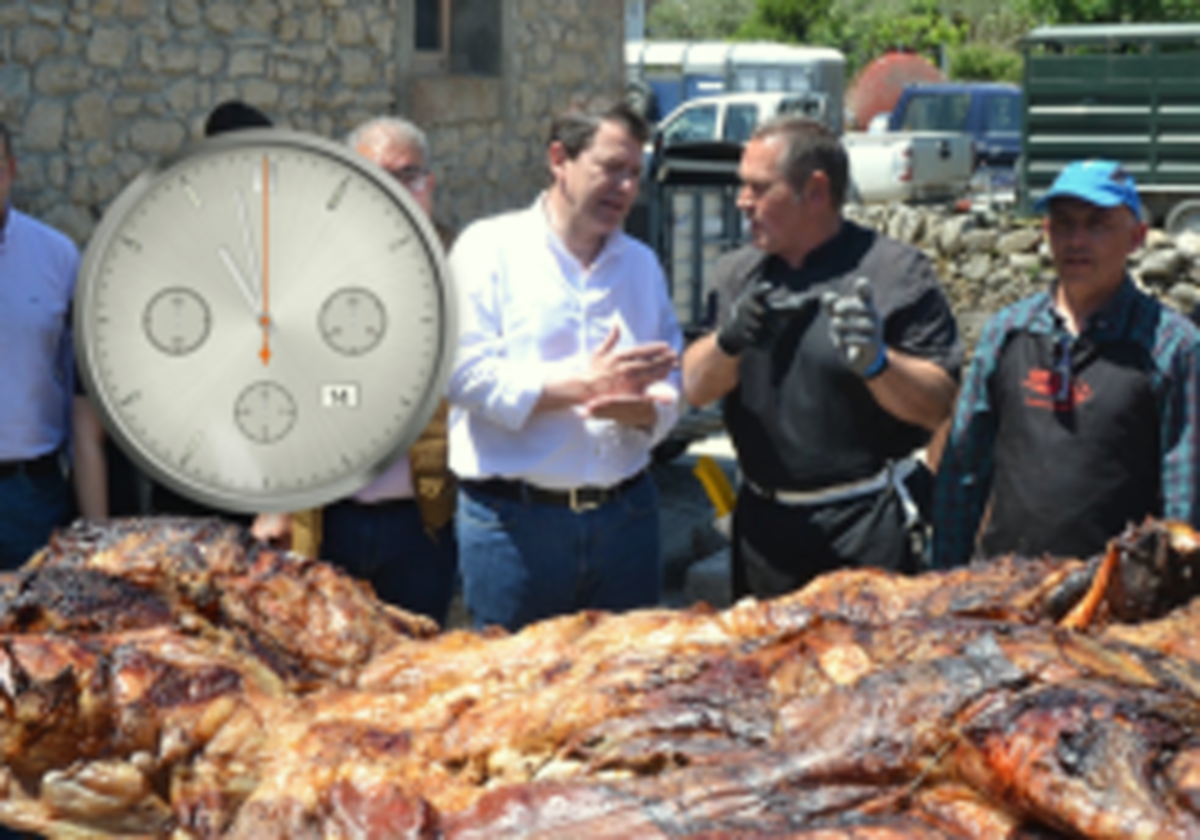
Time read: 10.58
